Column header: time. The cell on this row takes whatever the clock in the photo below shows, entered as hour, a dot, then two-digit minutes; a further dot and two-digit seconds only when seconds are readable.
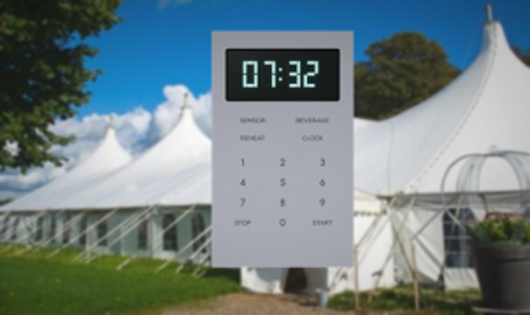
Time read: 7.32
